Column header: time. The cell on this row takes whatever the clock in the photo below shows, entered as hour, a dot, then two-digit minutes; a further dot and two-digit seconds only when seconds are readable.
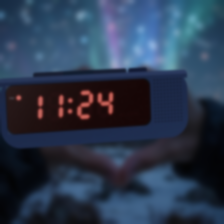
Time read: 11.24
